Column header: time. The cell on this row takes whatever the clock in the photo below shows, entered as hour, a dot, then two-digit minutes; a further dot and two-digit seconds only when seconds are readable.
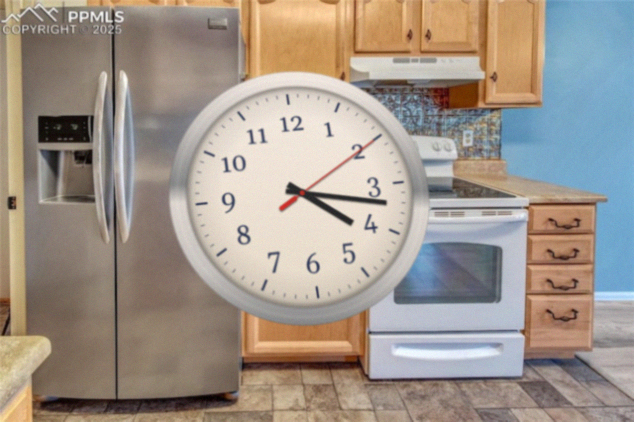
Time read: 4.17.10
